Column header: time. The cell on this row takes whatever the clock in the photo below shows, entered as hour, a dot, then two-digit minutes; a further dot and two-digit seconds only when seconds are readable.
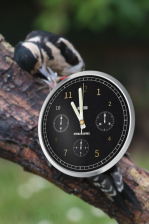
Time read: 10.59
